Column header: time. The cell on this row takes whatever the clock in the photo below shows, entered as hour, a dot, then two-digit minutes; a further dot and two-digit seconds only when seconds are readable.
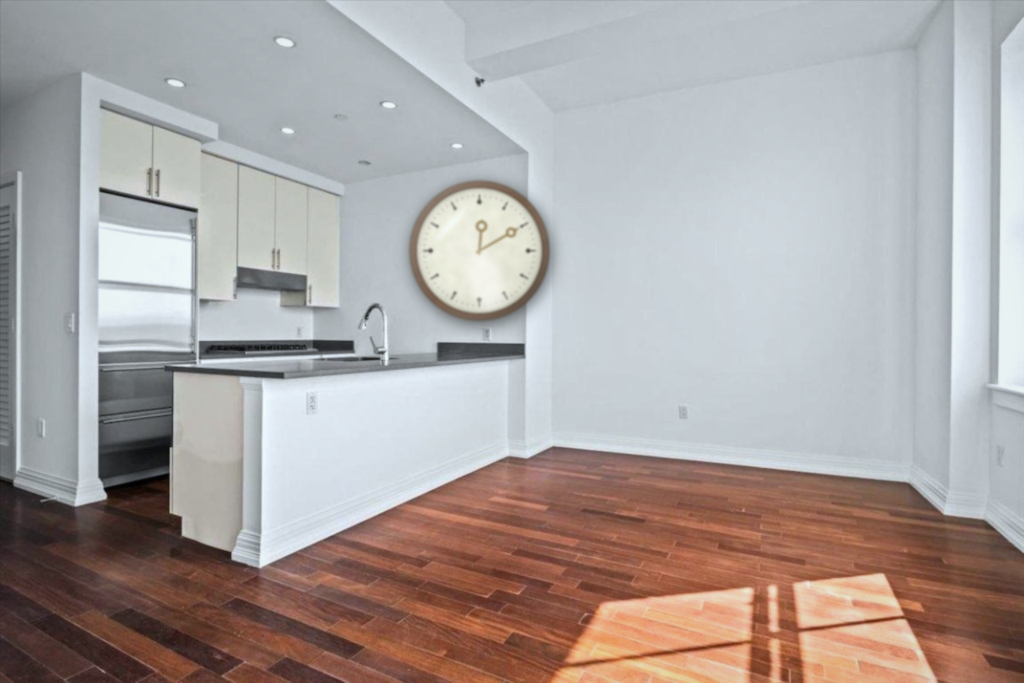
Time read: 12.10
